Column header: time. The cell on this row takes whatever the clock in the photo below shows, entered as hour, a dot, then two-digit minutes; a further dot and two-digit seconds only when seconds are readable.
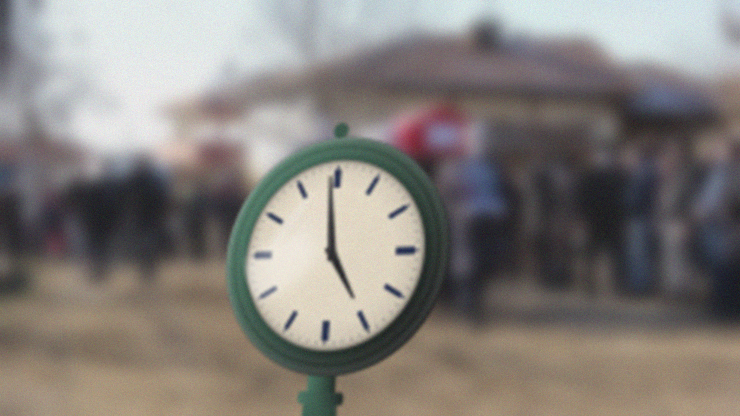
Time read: 4.59
